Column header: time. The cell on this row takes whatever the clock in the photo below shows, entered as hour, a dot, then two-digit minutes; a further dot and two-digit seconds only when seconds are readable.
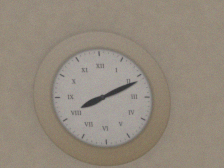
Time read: 8.11
